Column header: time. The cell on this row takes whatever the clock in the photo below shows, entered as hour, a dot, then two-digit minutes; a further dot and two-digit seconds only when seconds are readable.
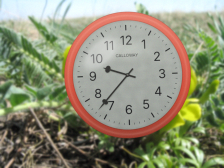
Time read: 9.37
